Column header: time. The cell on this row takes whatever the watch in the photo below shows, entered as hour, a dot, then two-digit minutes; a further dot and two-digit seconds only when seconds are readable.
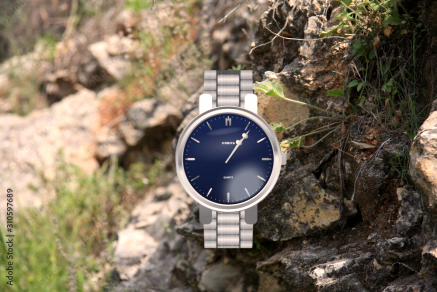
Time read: 1.06
